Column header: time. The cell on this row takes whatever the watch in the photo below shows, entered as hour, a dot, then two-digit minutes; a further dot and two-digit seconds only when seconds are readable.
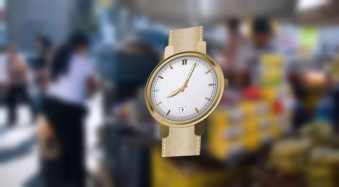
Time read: 8.04
